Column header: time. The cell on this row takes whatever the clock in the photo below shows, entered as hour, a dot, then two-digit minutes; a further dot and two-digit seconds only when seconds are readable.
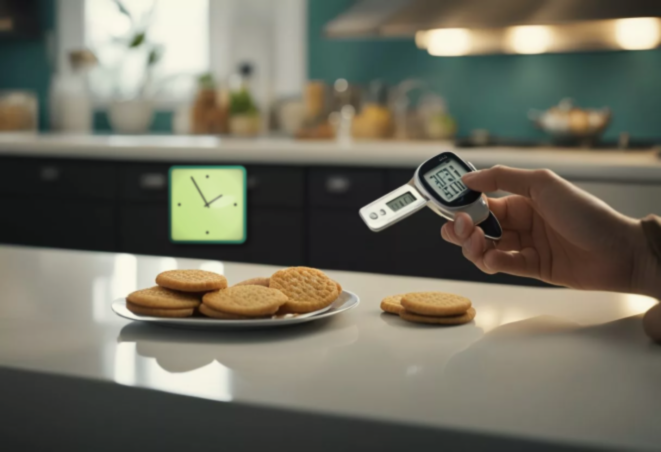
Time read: 1.55
